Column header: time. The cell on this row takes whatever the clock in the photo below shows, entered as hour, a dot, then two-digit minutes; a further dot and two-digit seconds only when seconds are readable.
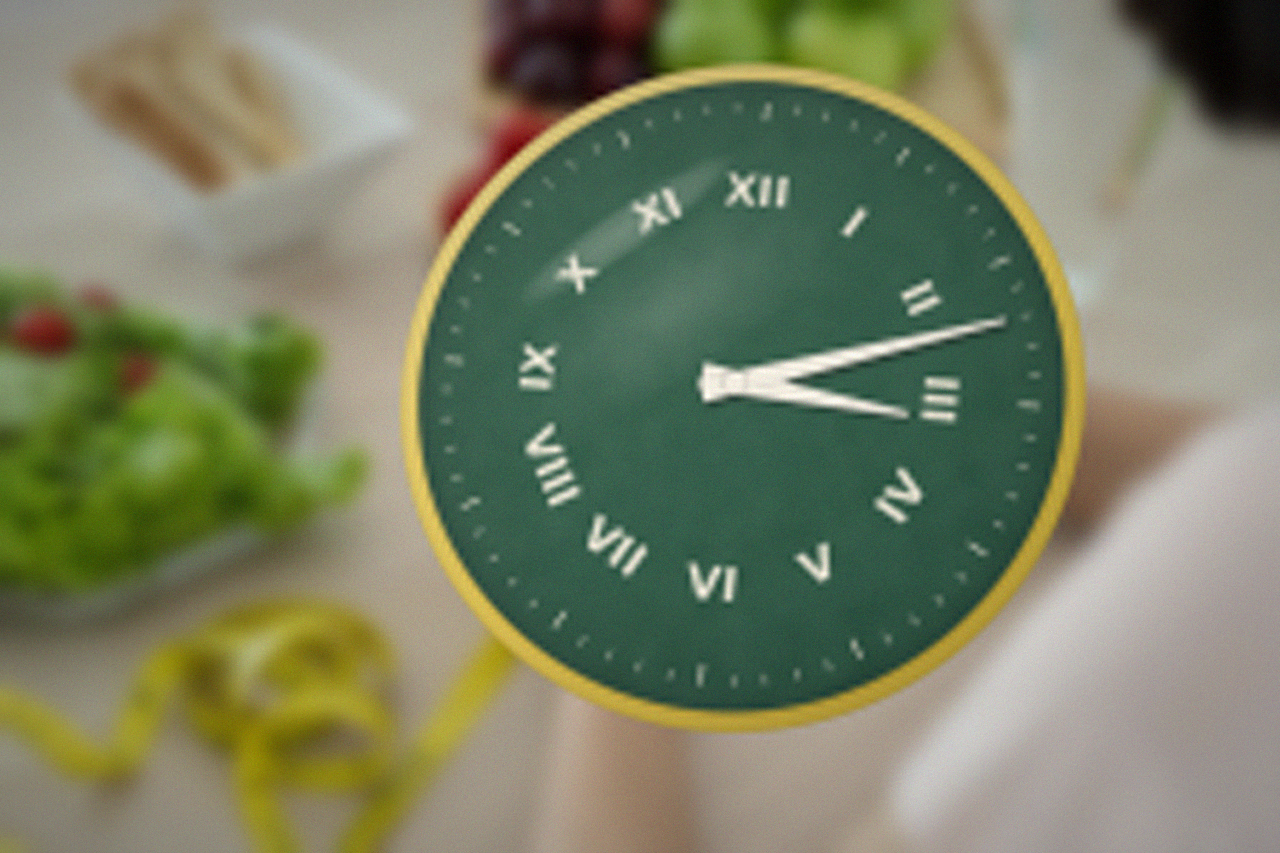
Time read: 3.12
